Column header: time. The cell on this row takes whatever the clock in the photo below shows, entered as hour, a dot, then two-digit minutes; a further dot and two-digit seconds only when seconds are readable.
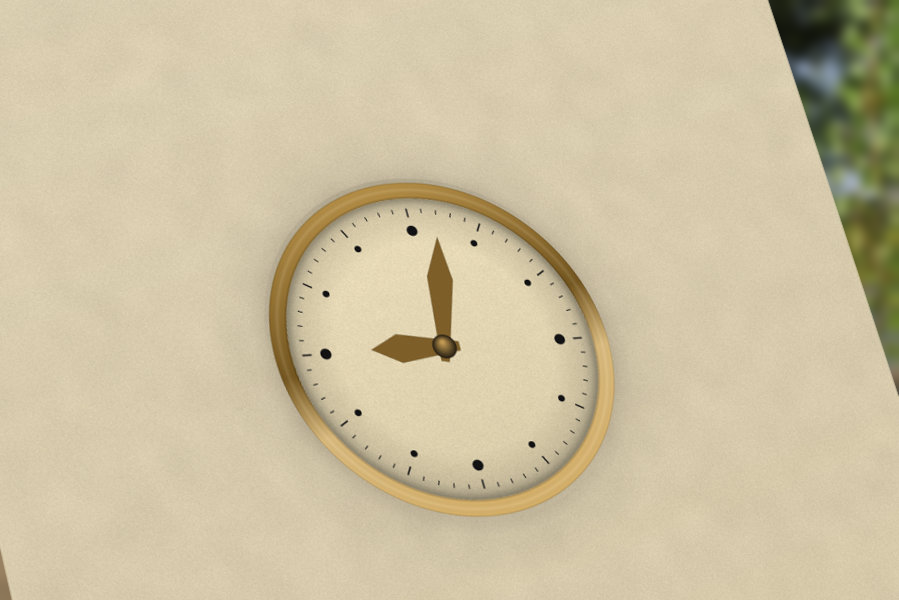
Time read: 9.02
